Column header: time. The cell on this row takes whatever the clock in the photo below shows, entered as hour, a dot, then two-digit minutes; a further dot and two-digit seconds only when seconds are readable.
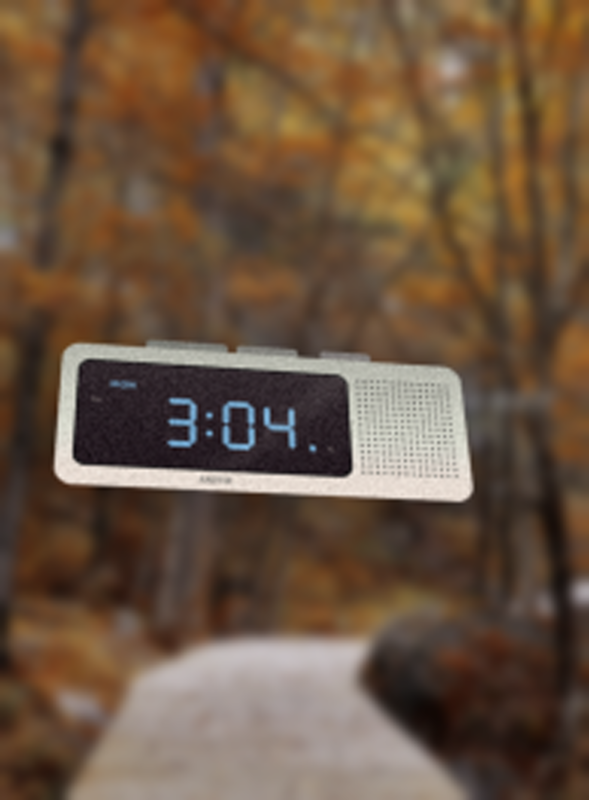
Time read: 3.04
